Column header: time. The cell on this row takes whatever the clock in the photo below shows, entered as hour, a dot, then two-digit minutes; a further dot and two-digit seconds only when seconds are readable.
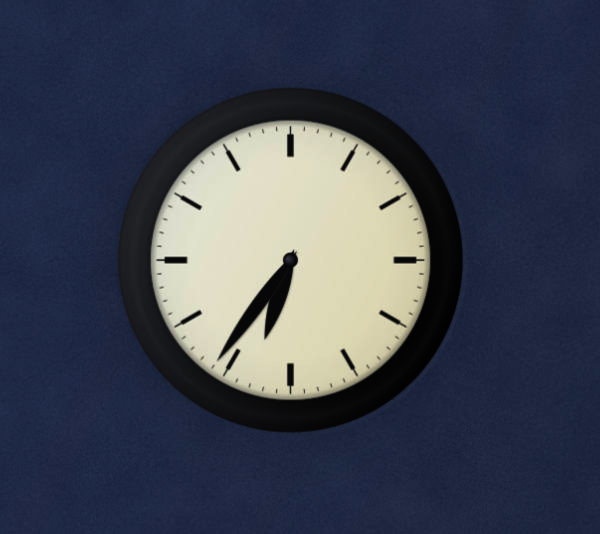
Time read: 6.36
